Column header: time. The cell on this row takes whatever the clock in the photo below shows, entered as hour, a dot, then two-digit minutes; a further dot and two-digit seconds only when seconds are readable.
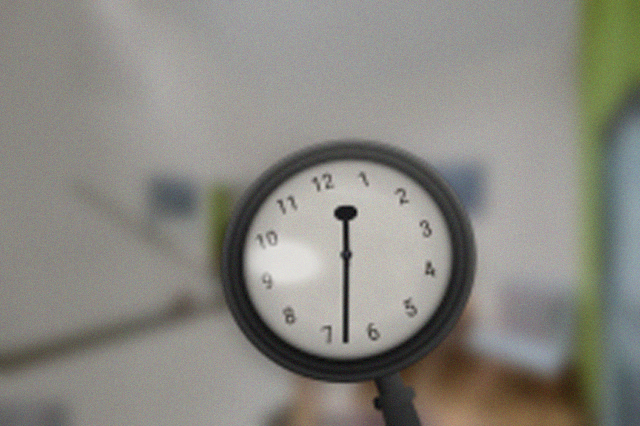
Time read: 12.33
